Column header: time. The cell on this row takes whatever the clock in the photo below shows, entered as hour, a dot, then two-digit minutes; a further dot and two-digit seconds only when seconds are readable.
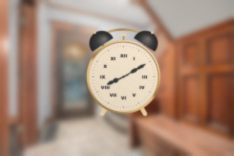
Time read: 8.10
